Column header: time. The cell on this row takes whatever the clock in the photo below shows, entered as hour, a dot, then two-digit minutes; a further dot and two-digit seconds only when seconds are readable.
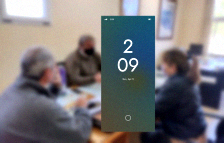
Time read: 2.09
